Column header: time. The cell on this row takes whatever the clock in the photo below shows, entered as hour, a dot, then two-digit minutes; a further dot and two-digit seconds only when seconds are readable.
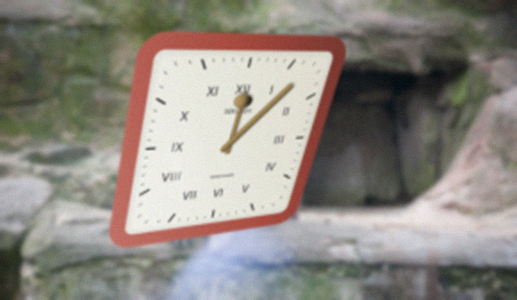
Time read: 12.07
